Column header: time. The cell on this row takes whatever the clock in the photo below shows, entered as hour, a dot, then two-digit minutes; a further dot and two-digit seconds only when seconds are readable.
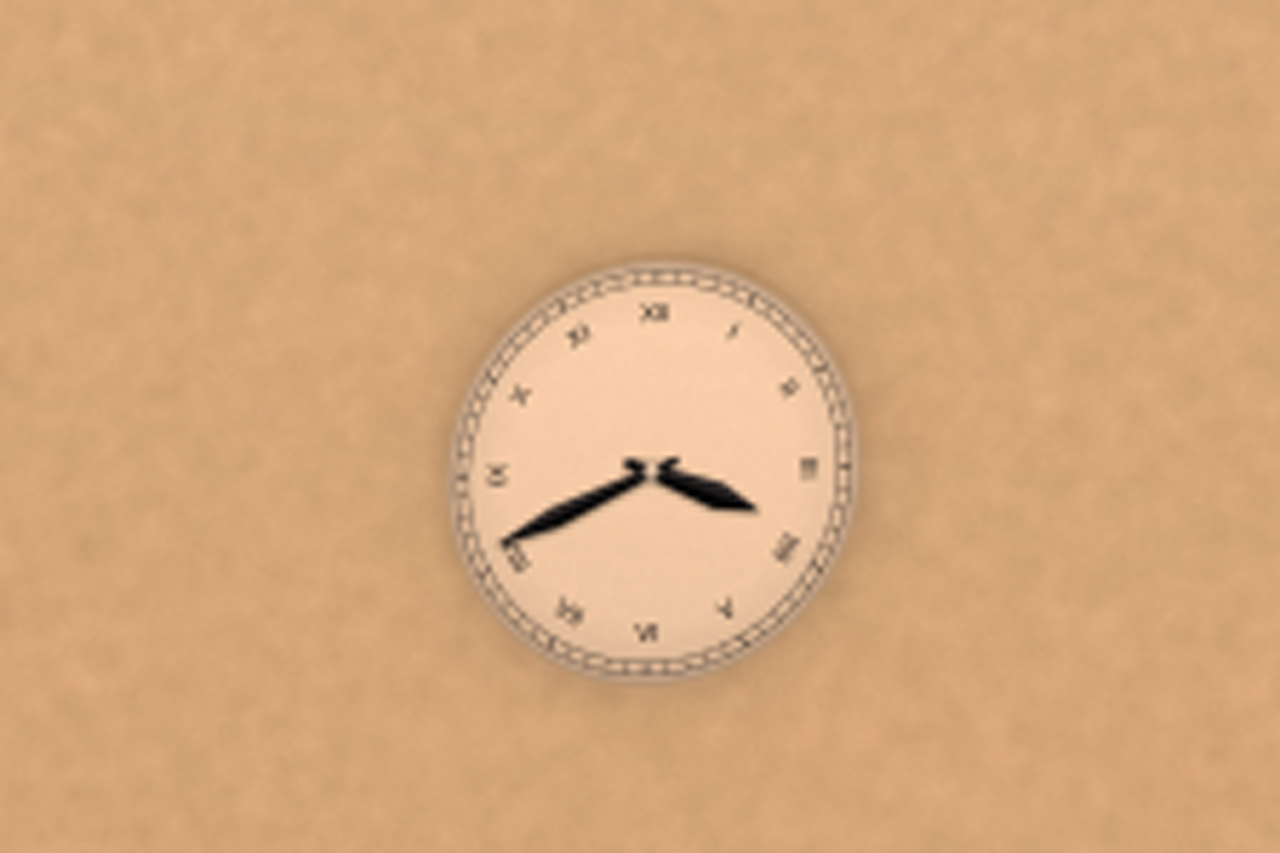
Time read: 3.41
